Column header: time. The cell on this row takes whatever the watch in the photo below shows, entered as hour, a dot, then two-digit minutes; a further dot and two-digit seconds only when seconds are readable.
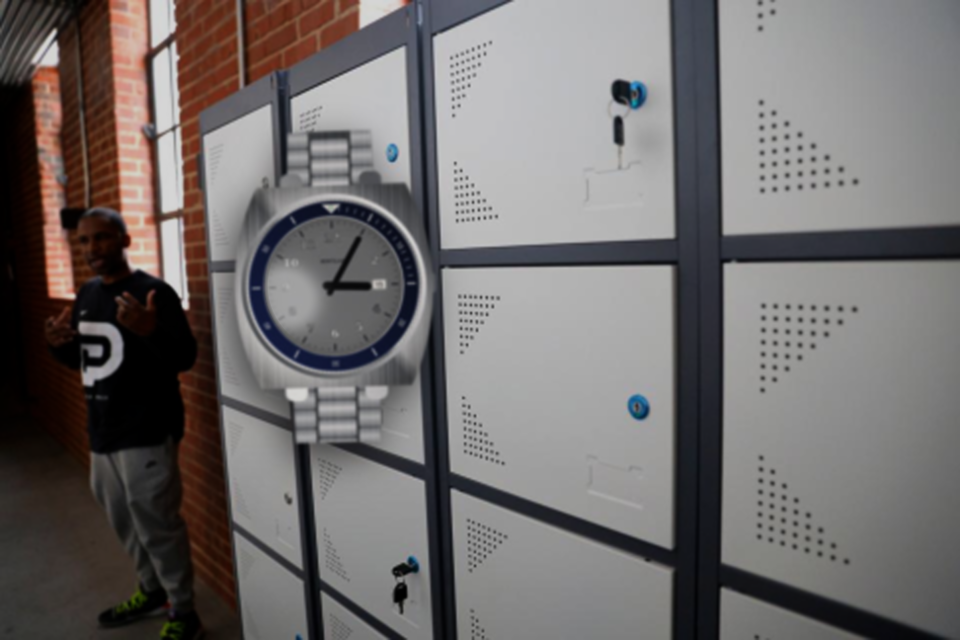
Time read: 3.05
